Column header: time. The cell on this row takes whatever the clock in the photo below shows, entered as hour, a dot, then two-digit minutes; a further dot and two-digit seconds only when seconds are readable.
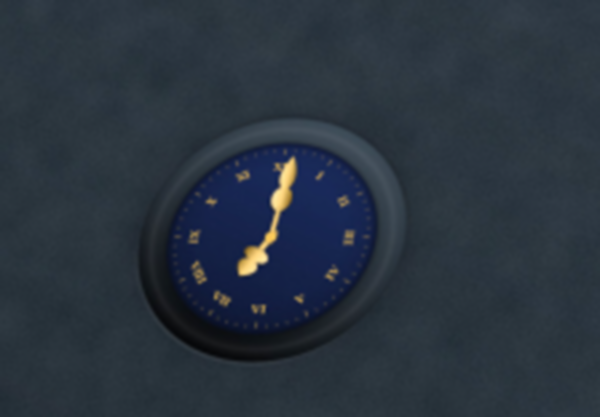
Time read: 7.01
